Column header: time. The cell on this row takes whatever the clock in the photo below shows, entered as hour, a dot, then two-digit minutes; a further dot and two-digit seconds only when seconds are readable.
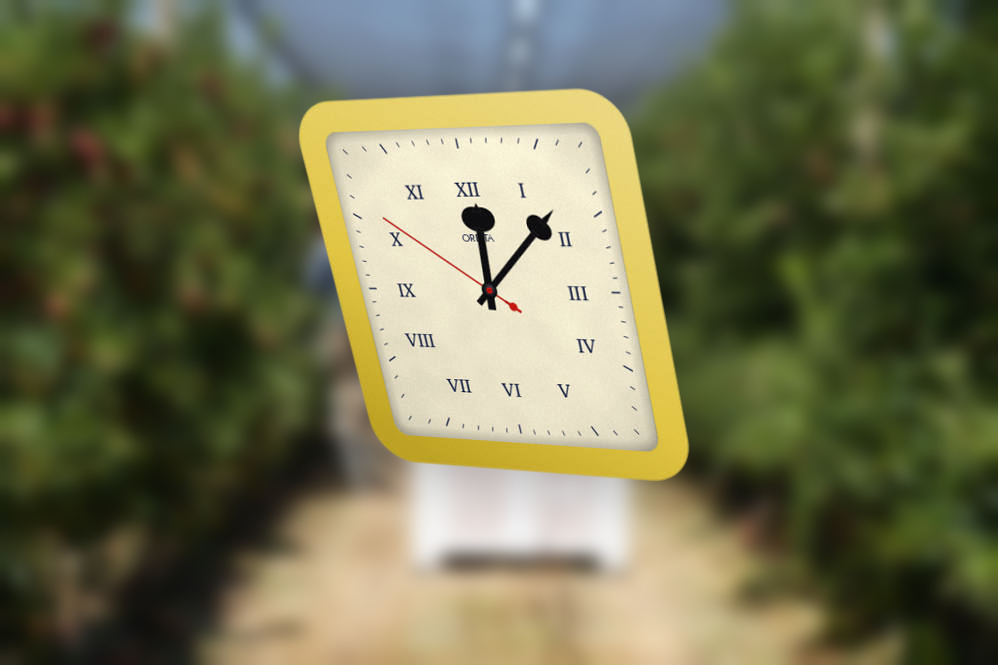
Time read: 12.07.51
